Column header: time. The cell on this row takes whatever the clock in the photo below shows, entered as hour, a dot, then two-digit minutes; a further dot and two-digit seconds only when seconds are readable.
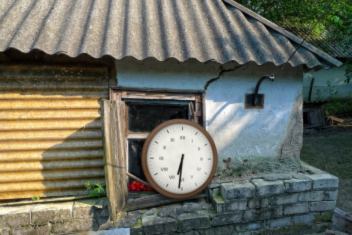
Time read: 6.31
